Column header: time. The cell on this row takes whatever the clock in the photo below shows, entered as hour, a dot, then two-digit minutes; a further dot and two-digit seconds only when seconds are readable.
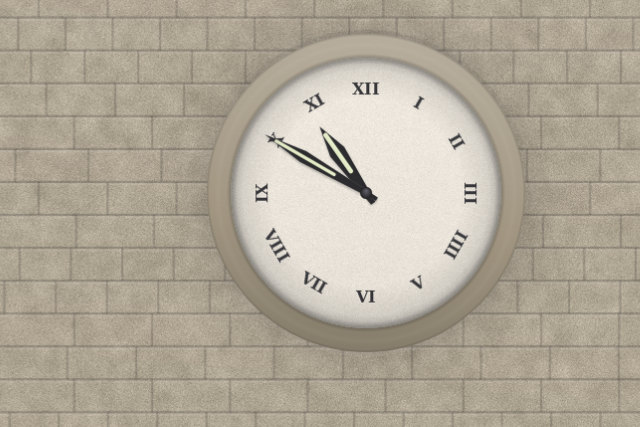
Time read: 10.50
